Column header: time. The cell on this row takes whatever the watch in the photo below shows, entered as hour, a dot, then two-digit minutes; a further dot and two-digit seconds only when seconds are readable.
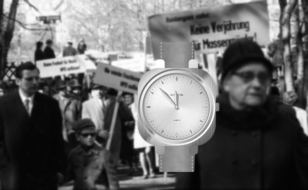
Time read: 11.53
